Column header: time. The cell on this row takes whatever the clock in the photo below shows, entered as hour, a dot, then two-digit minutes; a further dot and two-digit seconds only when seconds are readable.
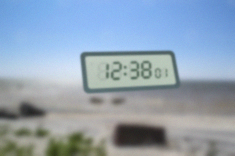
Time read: 12.38
